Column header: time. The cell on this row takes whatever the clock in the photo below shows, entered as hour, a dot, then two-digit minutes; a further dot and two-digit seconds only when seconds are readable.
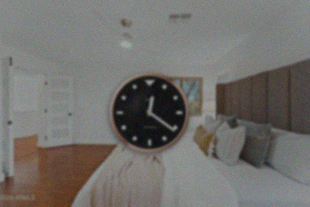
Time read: 12.21
